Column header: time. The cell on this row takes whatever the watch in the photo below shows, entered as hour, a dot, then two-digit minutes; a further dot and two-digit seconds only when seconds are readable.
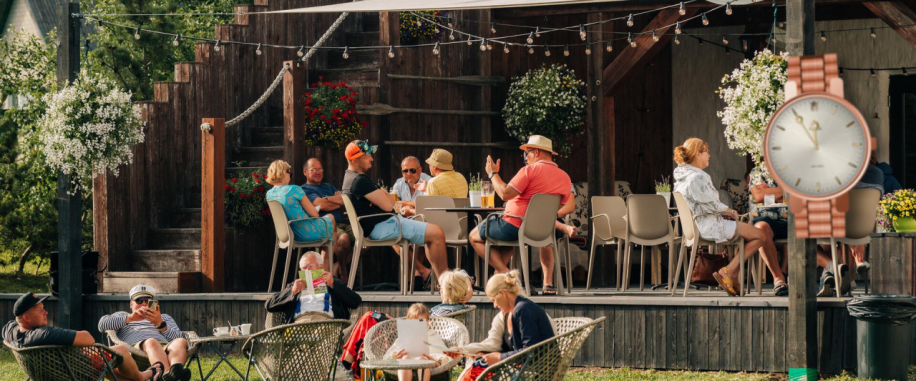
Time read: 11.55
